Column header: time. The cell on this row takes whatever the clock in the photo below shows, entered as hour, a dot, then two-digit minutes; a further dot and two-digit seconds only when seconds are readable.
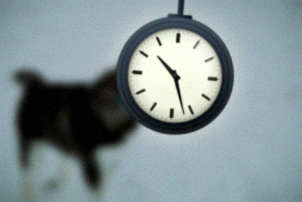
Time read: 10.27
